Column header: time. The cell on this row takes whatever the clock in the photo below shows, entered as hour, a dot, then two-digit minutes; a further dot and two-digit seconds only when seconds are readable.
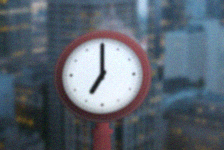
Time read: 7.00
